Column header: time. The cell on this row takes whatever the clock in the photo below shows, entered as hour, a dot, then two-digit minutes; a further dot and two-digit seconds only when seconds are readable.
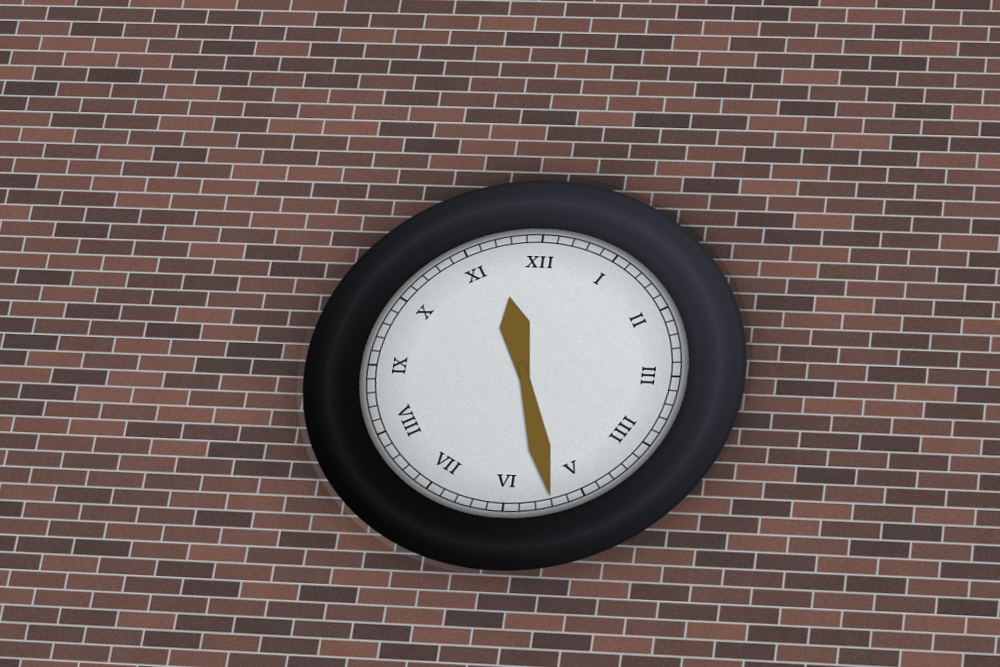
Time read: 11.27
